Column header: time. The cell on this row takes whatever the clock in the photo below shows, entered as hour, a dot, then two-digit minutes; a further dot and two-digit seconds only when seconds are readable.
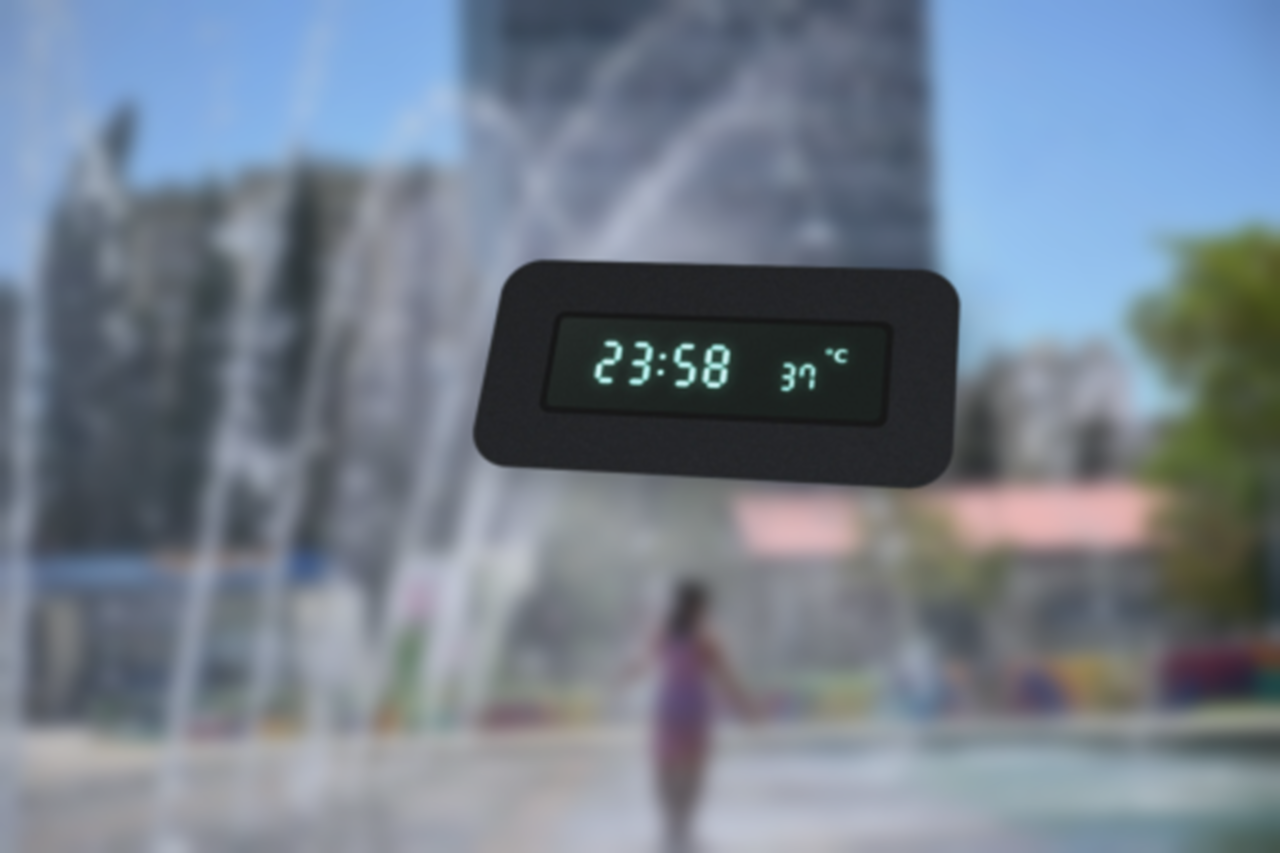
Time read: 23.58
